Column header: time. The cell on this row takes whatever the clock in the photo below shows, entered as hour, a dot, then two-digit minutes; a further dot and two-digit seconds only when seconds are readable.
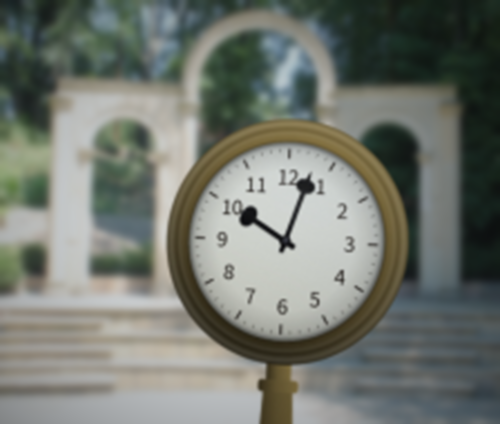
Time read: 10.03
